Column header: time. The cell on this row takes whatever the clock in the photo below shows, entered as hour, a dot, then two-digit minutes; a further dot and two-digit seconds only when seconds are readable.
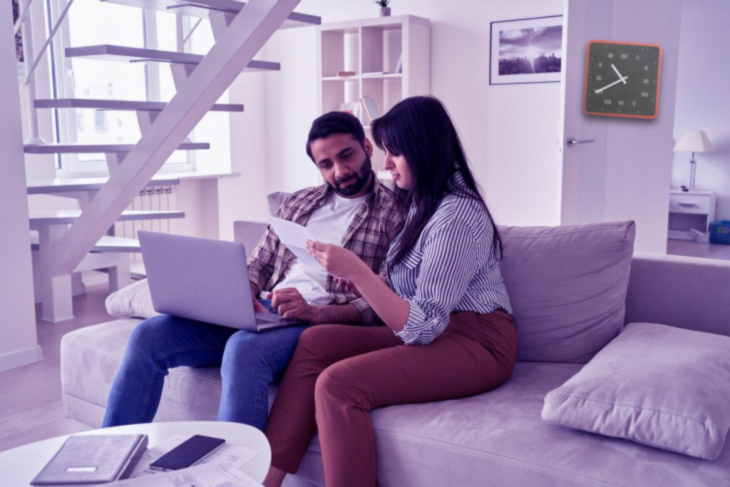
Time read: 10.40
